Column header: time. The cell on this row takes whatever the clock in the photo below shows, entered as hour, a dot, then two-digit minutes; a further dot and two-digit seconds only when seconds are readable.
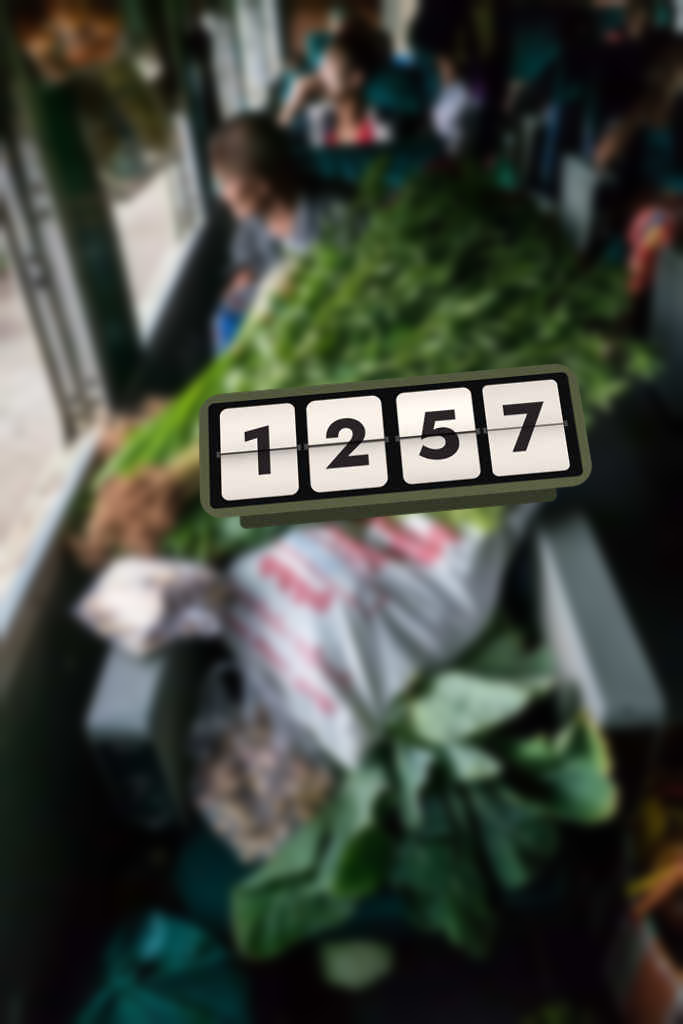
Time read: 12.57
